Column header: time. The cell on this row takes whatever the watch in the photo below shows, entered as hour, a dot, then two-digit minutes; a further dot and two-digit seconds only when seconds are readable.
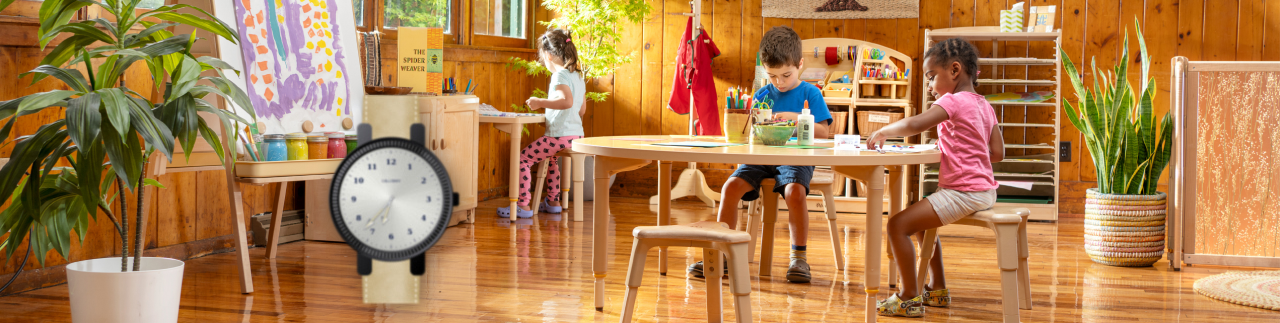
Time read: 6.37
